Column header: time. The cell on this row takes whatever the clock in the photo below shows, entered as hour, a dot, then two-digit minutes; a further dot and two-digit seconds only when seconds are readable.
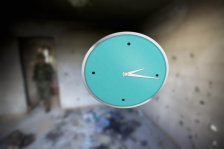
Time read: 2.16
